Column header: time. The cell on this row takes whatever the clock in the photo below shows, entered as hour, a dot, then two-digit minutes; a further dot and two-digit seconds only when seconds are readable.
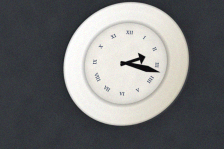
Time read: 2.17
